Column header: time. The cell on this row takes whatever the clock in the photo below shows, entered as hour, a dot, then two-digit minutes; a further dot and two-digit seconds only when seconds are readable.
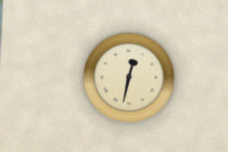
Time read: 12.32
